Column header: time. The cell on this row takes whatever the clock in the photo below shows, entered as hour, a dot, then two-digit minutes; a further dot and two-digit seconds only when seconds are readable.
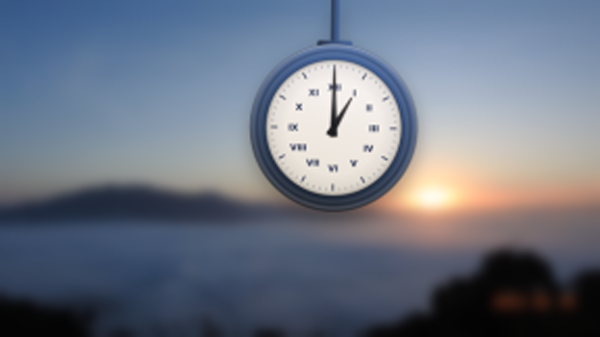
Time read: 1.00
